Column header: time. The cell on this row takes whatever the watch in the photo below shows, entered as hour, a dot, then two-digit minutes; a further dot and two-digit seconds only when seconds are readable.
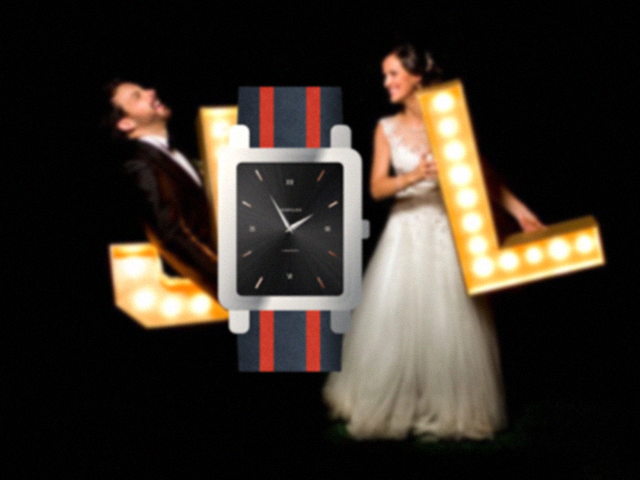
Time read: 1.55
